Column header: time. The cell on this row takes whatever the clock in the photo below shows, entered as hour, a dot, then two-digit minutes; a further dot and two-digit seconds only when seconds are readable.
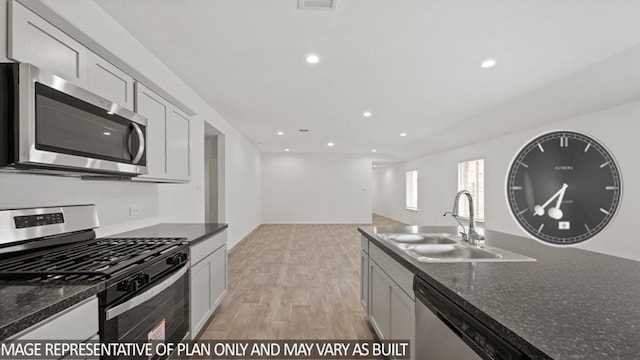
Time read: 6.38
